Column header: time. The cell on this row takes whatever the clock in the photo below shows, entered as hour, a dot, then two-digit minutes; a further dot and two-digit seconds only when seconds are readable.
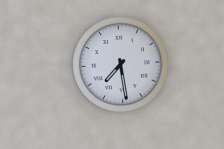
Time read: 7.29
